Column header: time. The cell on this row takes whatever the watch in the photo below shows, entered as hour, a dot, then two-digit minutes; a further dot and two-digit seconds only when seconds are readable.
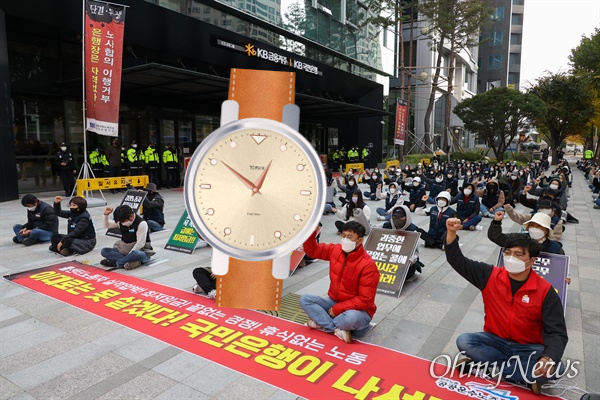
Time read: 12.51
